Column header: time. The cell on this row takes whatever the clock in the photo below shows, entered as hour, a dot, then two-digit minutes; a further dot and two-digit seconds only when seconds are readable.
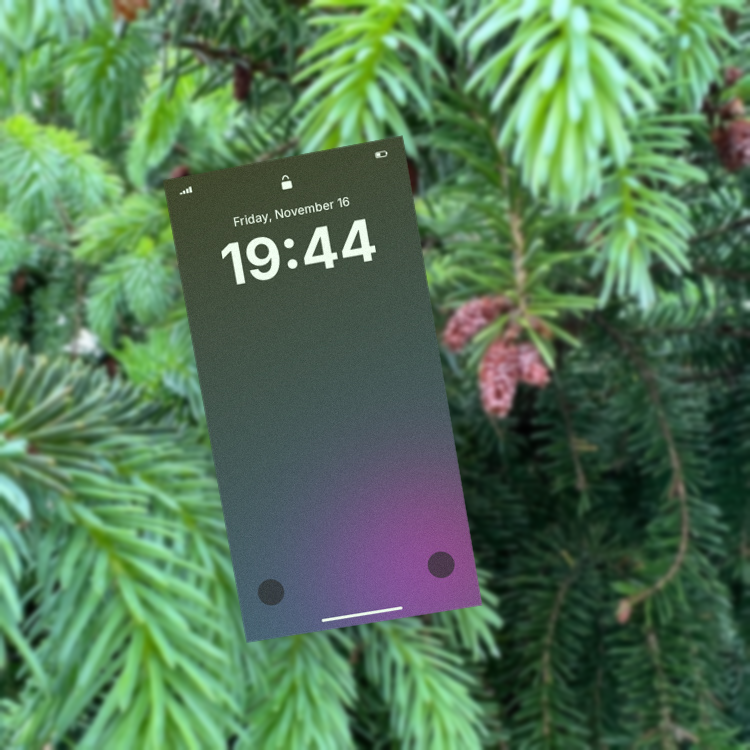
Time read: 19.44
